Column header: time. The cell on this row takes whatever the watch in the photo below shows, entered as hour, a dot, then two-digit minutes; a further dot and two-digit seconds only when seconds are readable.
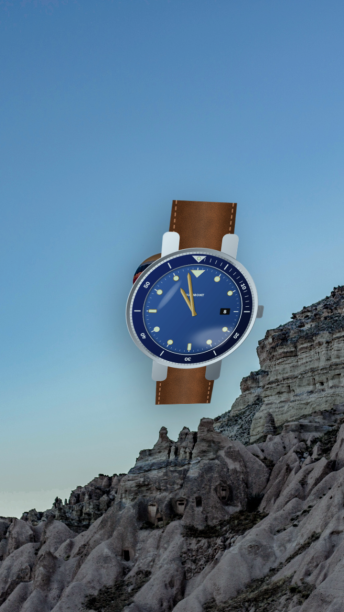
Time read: 10.58
